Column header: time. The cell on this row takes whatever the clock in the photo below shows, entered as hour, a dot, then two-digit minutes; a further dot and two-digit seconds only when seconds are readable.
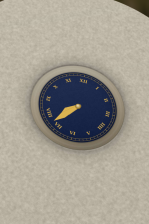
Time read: 7.37
